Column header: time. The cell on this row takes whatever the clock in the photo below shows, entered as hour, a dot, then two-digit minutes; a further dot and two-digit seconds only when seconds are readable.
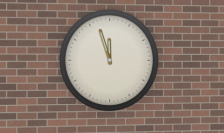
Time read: 11.57
